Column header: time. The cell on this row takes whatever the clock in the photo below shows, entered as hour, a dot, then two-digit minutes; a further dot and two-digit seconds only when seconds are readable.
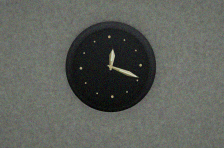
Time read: 12.19
